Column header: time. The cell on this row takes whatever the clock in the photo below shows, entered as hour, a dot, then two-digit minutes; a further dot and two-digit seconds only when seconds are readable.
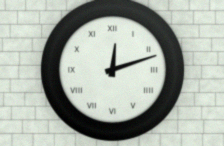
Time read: 12.12
